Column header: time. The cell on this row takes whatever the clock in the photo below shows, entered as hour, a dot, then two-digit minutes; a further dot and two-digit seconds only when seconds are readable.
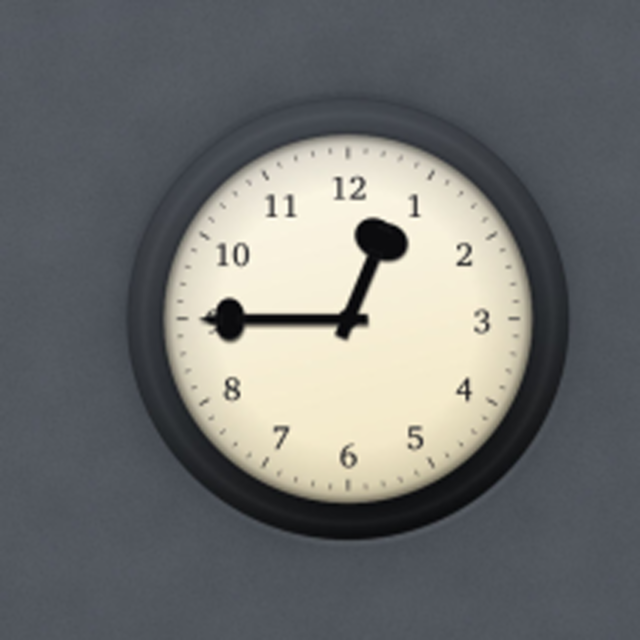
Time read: 12.45
